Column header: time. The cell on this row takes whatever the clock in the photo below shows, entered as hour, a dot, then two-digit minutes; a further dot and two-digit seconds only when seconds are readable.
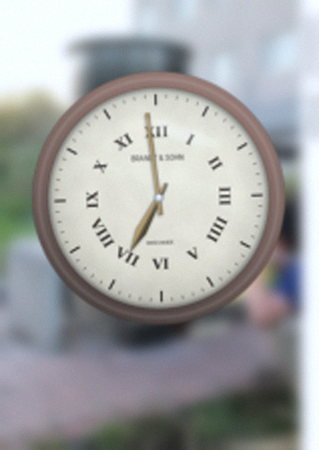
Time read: 6.59
